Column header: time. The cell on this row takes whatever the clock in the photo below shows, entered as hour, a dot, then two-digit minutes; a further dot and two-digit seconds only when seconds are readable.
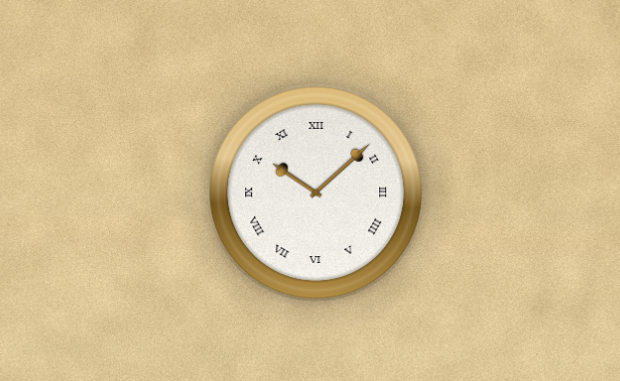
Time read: 10.08
